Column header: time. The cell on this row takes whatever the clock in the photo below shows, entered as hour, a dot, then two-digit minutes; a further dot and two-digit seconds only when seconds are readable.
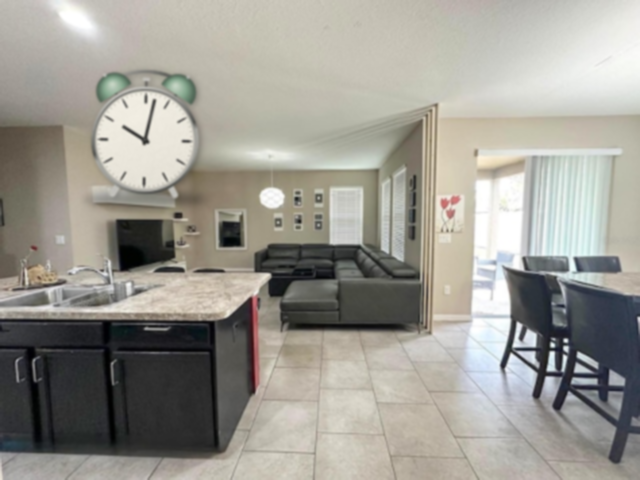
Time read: 10.02
